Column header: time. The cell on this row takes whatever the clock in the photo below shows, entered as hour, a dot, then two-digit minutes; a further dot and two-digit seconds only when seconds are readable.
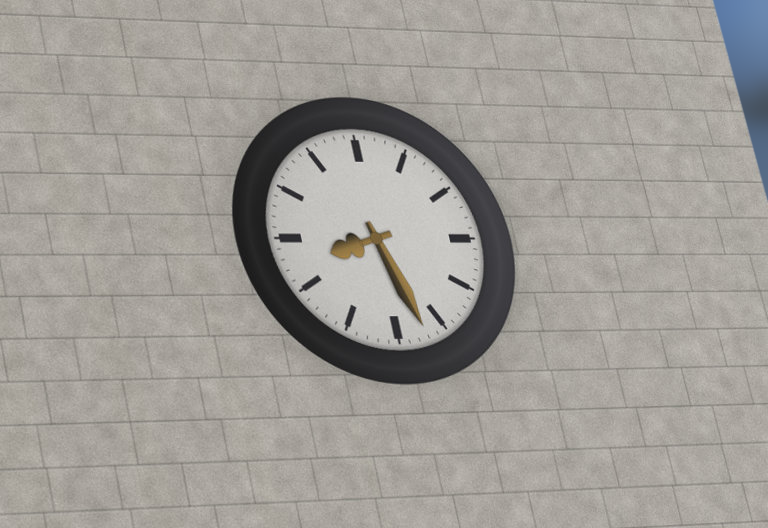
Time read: 8.27
